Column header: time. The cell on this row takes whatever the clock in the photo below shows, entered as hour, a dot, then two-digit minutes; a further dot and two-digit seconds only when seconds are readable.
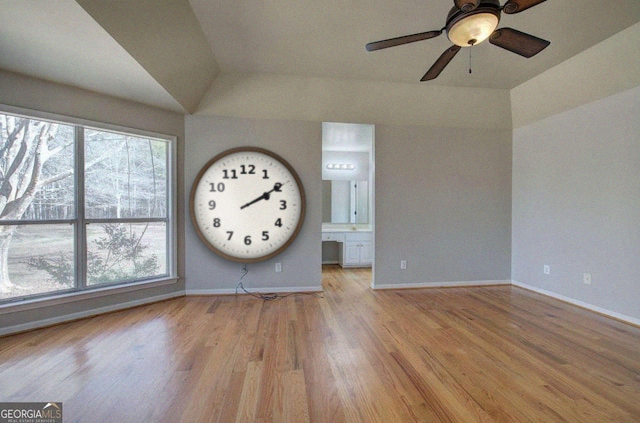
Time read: 2.10
